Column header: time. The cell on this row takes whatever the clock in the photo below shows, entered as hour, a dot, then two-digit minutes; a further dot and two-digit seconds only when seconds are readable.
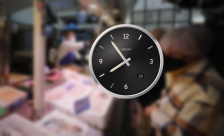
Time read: 7.54
